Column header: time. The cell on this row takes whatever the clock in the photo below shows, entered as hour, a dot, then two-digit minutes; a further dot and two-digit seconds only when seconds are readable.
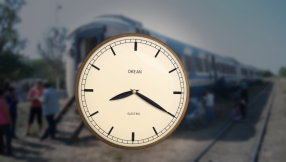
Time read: 8.20
